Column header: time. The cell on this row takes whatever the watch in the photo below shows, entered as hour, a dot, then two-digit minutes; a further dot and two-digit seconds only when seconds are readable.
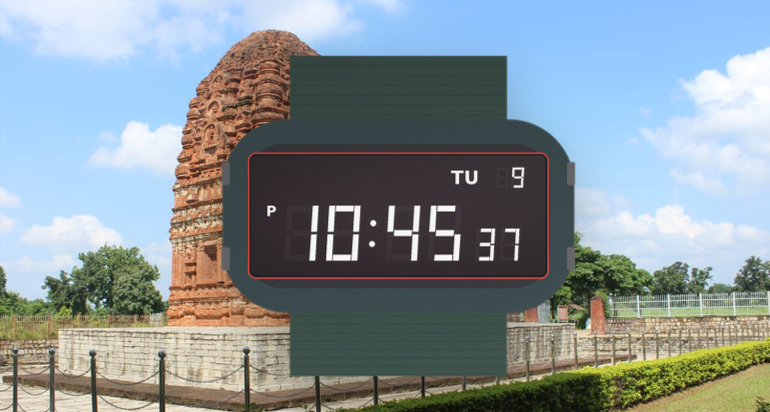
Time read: 10.45.37
